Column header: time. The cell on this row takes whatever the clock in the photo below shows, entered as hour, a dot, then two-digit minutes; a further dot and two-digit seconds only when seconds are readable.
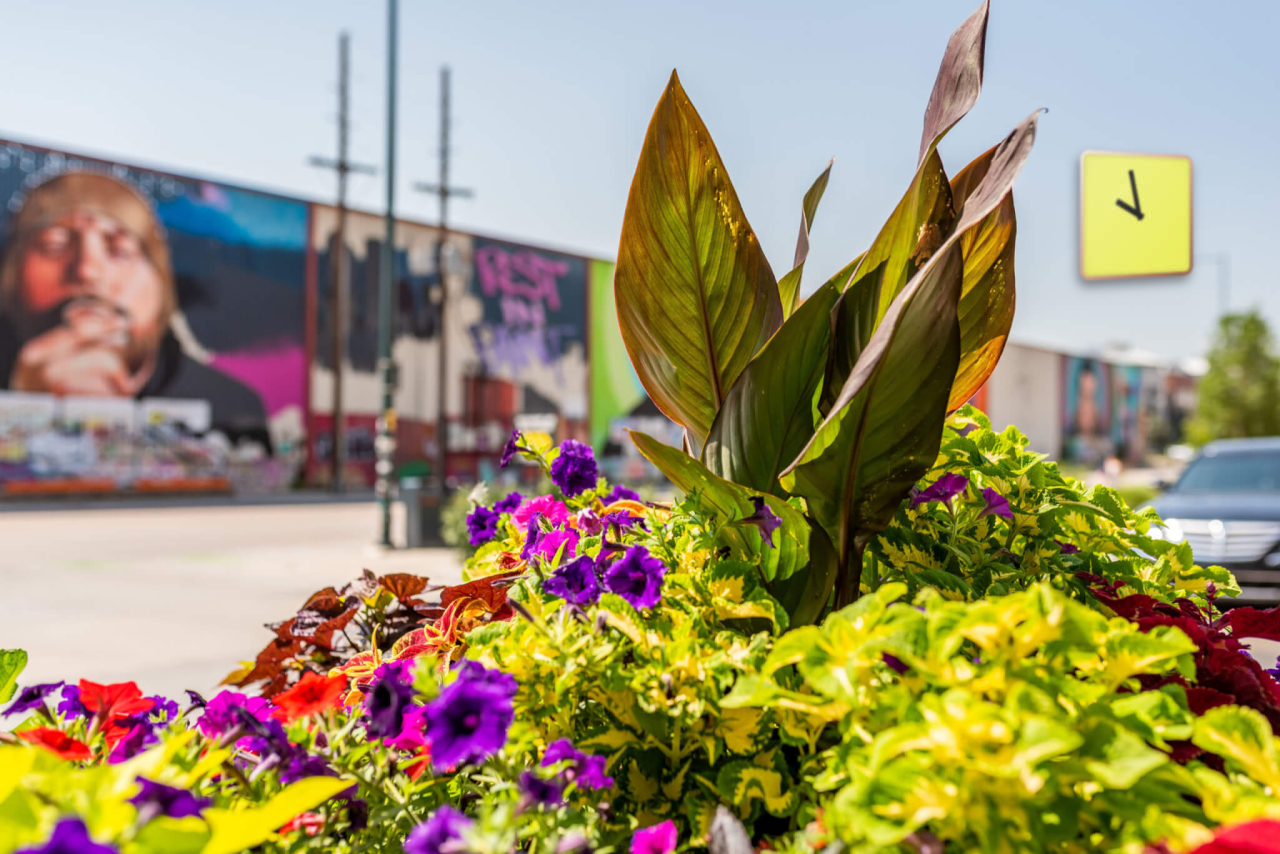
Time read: 9.58
